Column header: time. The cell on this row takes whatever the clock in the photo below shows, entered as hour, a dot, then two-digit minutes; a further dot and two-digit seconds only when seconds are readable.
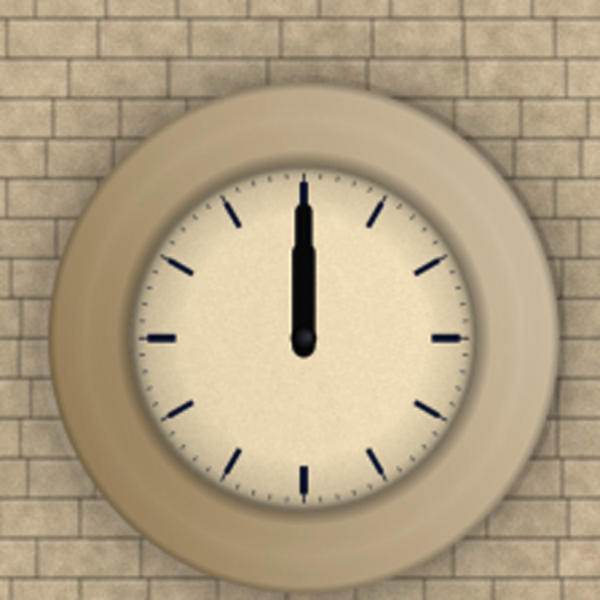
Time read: 12.00
